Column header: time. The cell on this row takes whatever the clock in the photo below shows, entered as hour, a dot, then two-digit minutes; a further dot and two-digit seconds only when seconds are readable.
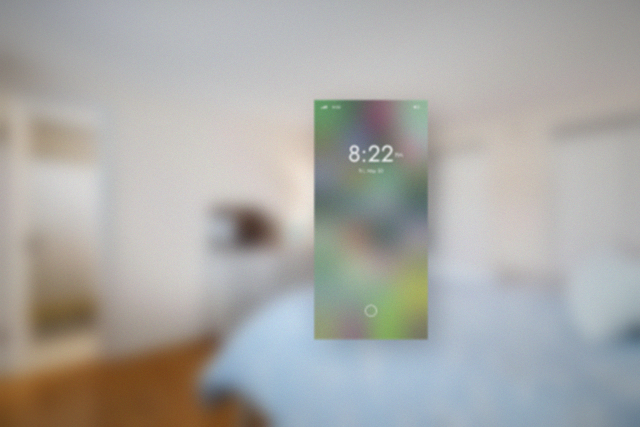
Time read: 8.22
